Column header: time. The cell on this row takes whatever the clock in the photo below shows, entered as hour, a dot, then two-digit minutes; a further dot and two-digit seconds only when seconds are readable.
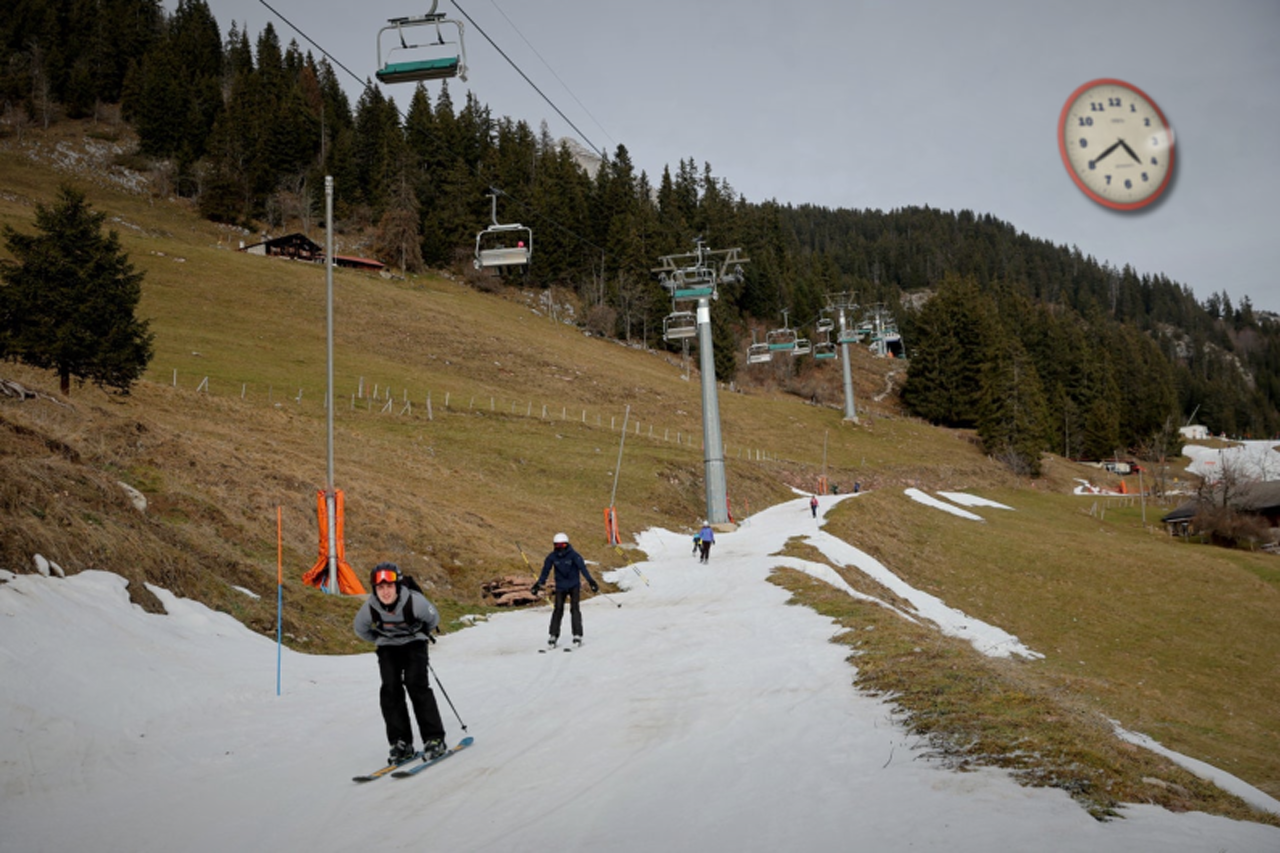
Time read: 4.40
